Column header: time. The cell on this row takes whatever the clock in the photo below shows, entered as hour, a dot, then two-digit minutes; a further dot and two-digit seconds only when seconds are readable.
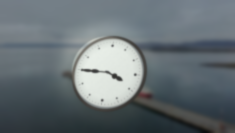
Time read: 3.45
